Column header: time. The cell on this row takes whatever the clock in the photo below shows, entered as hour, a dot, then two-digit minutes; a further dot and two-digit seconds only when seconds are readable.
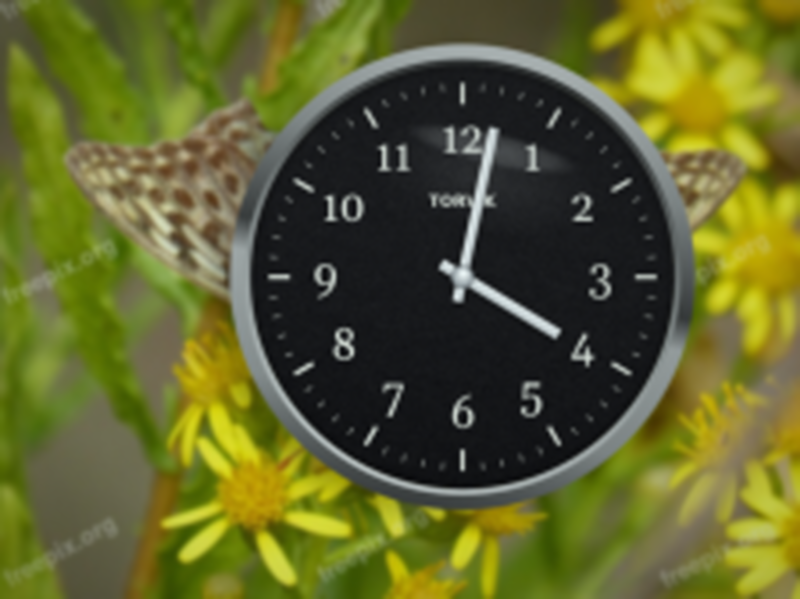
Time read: 4.02
